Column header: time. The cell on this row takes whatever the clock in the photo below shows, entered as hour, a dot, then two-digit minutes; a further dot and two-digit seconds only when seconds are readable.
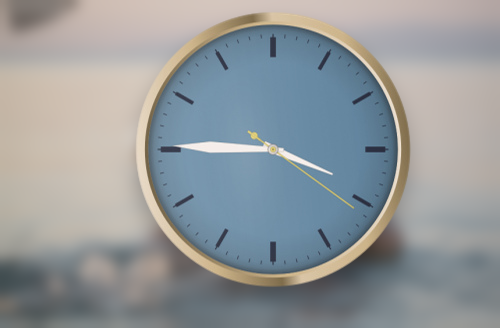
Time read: 3.45.21
